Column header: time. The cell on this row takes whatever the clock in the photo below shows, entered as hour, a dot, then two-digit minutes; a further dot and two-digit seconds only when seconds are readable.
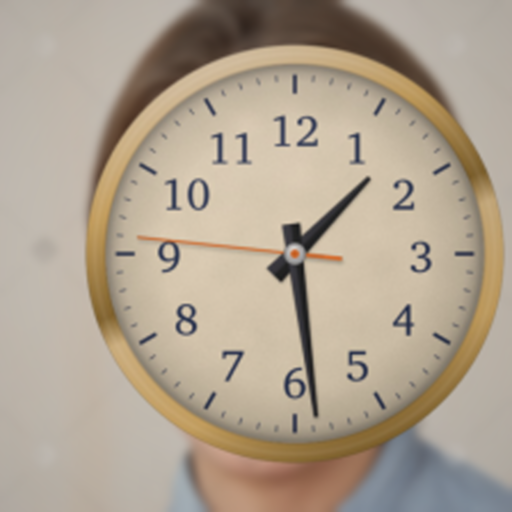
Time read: 1.28.46
